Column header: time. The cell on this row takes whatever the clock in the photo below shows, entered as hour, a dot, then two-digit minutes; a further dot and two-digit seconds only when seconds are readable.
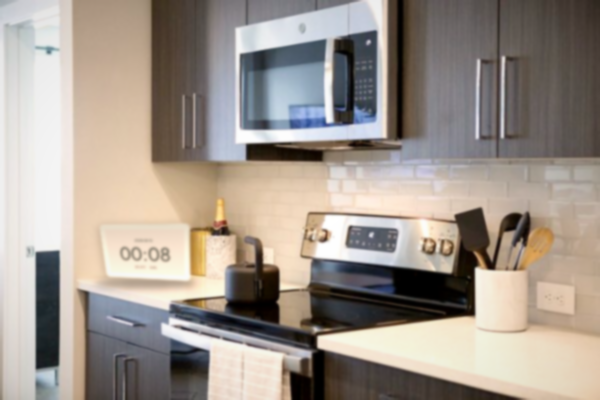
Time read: 0.08
